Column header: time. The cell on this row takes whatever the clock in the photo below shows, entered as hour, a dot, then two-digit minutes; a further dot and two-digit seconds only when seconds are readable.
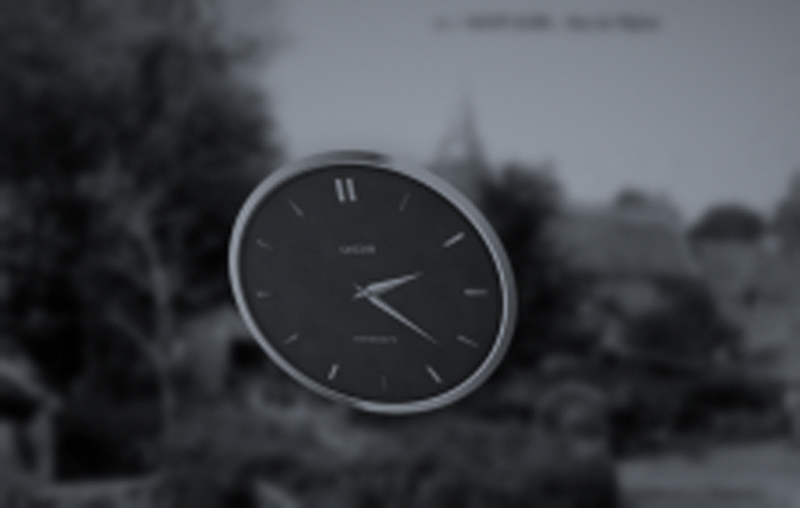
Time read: 2.22
